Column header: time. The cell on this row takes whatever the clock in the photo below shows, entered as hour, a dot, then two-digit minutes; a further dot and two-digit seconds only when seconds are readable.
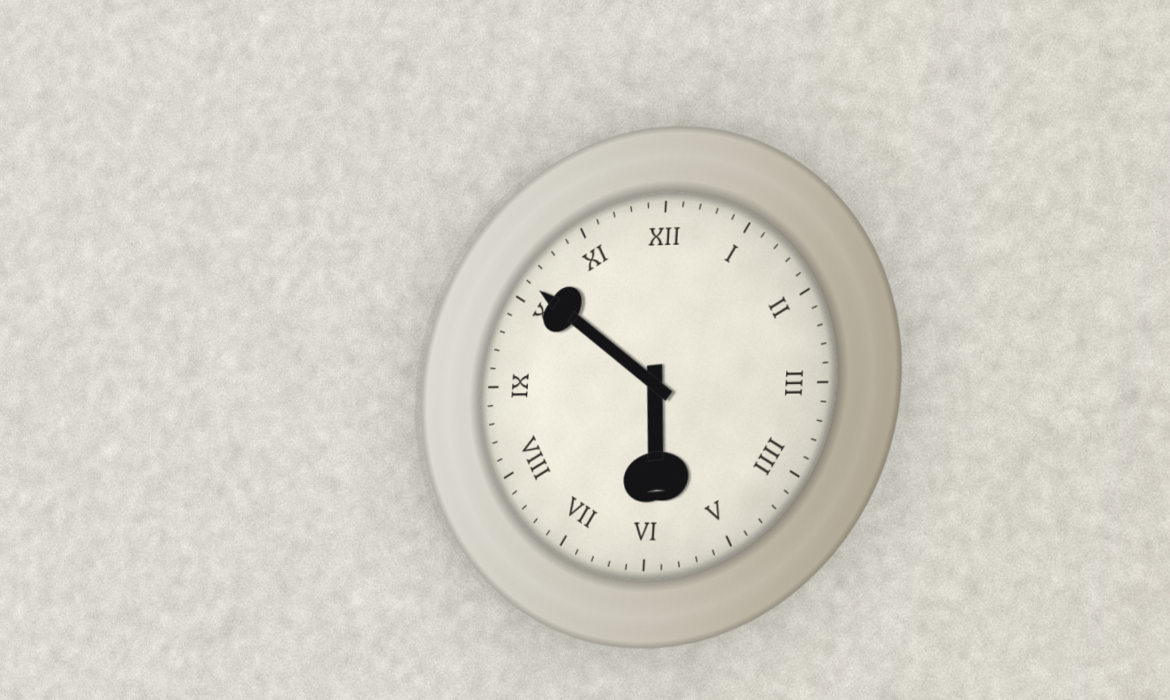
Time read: 5.51
